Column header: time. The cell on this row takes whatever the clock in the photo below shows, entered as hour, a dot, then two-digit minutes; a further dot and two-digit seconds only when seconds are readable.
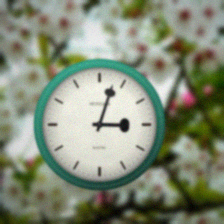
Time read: 3.03
